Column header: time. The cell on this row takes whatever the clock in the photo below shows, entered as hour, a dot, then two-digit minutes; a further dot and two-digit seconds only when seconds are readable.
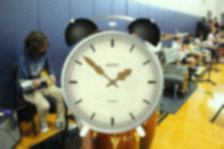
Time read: 1.52
